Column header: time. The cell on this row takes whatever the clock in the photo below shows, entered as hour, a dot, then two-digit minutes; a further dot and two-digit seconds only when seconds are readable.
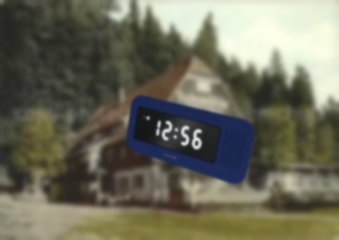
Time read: 12.56
